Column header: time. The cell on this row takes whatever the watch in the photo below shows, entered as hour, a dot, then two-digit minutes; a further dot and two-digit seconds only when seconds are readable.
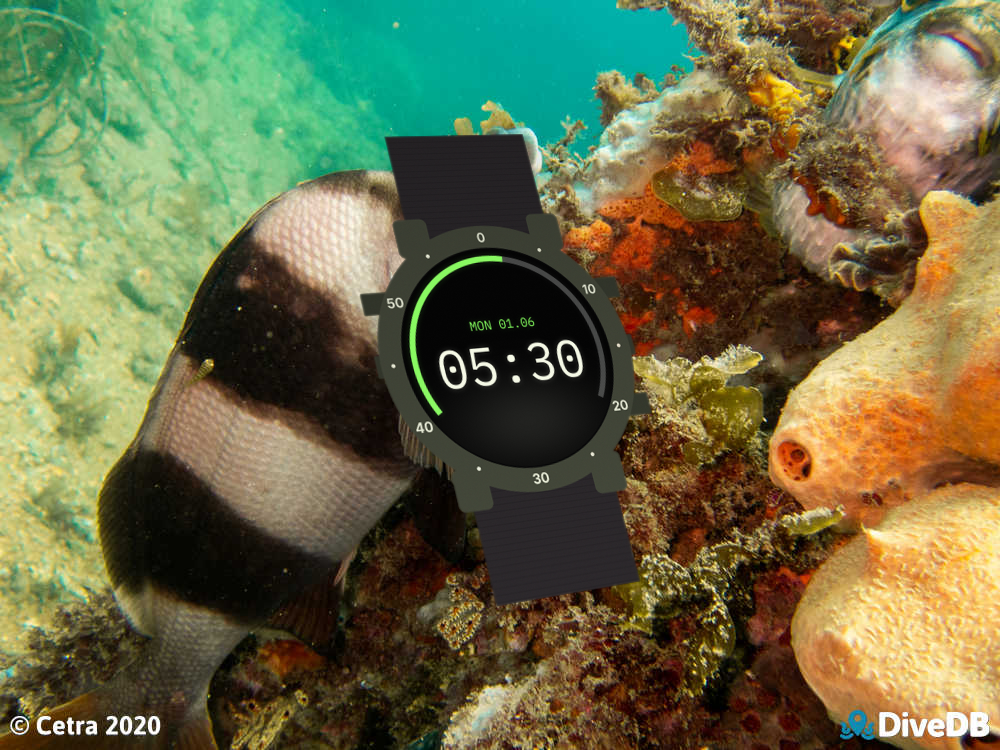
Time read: 5.30
